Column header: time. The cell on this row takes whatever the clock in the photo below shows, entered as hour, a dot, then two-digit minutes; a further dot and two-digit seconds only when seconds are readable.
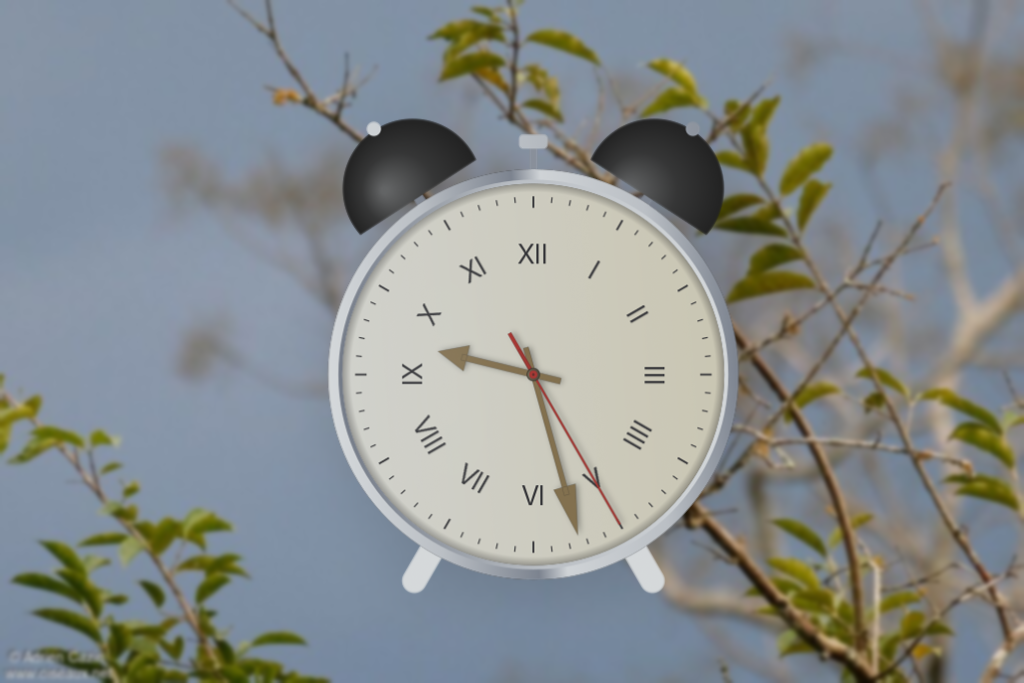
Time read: 9.27.25
